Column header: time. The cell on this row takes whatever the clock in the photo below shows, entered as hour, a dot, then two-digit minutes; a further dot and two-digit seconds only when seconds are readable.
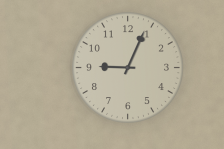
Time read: 9.04
